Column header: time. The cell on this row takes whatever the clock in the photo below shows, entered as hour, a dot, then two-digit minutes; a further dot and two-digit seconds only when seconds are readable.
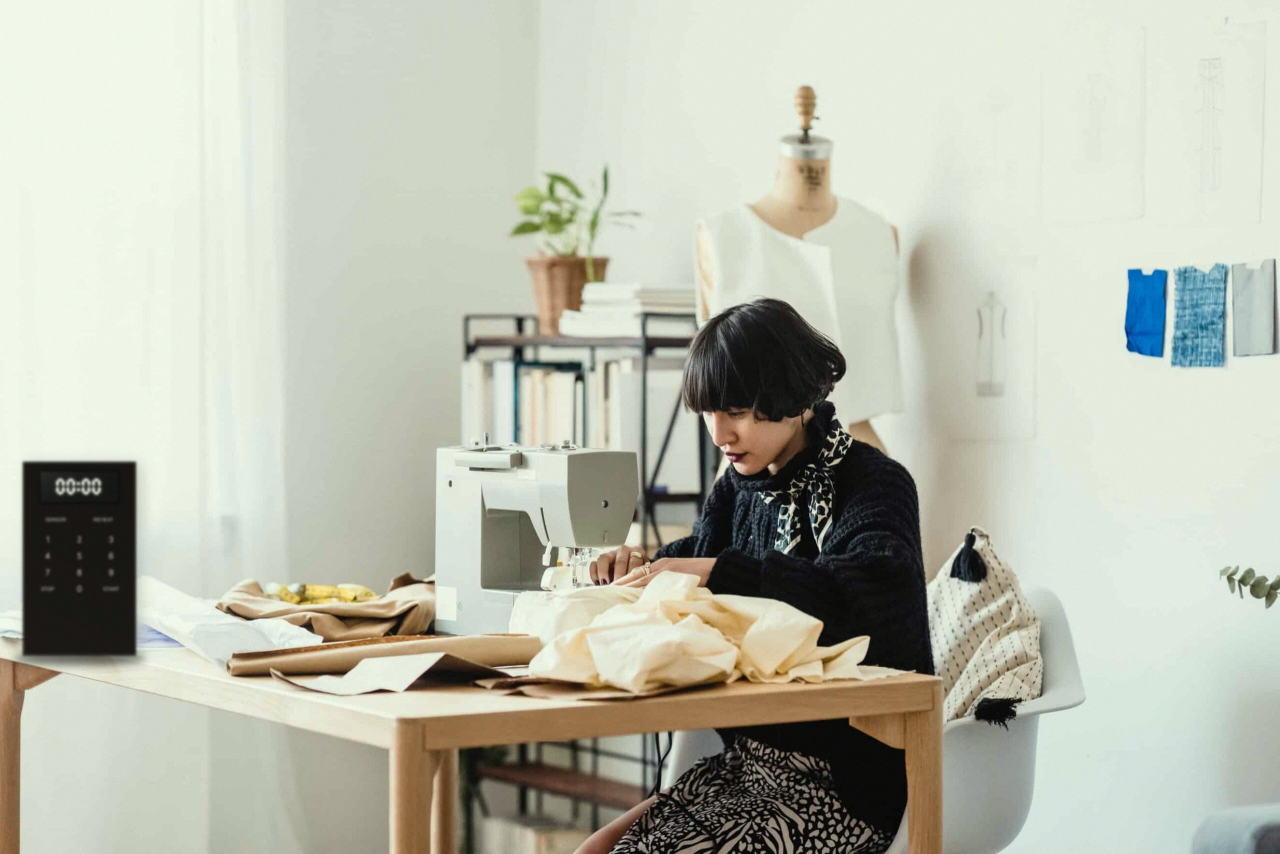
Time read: 0.00
